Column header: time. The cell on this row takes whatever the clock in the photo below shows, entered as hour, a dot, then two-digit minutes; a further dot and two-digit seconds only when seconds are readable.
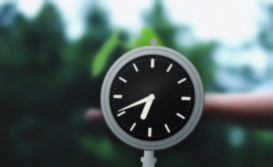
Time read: 6.41
